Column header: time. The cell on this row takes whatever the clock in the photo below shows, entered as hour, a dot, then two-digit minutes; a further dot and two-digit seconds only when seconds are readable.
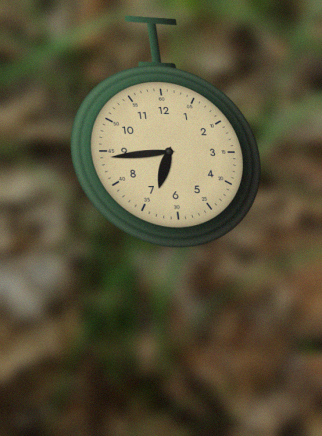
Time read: 6.44
